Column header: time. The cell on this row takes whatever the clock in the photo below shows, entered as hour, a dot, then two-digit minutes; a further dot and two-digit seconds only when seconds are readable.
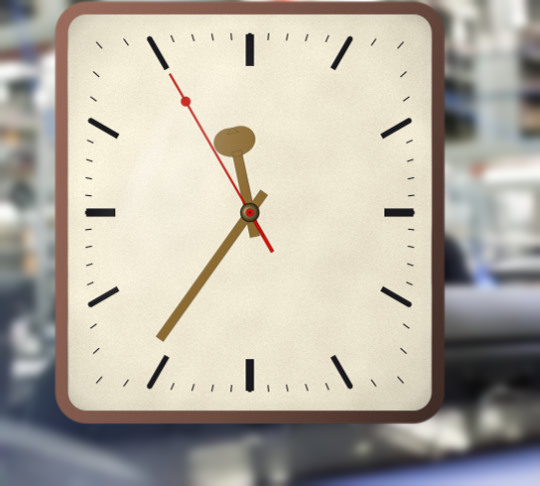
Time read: 11.35.55
